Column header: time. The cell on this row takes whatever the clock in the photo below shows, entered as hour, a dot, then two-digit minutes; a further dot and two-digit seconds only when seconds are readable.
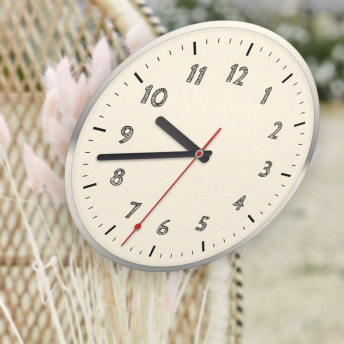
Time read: 9.42.33
